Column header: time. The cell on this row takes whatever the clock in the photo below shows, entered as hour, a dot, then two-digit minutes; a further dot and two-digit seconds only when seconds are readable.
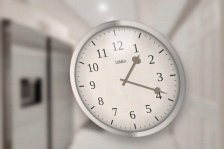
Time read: 1.19
